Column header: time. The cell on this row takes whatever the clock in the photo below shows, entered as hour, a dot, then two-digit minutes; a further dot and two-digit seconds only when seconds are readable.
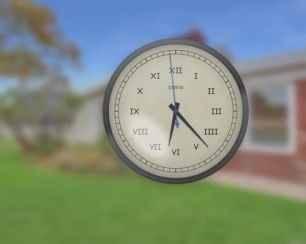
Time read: 6.22.59
